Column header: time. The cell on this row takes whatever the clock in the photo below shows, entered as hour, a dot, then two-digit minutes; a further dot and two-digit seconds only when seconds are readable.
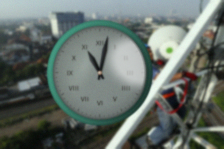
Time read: 11.02
